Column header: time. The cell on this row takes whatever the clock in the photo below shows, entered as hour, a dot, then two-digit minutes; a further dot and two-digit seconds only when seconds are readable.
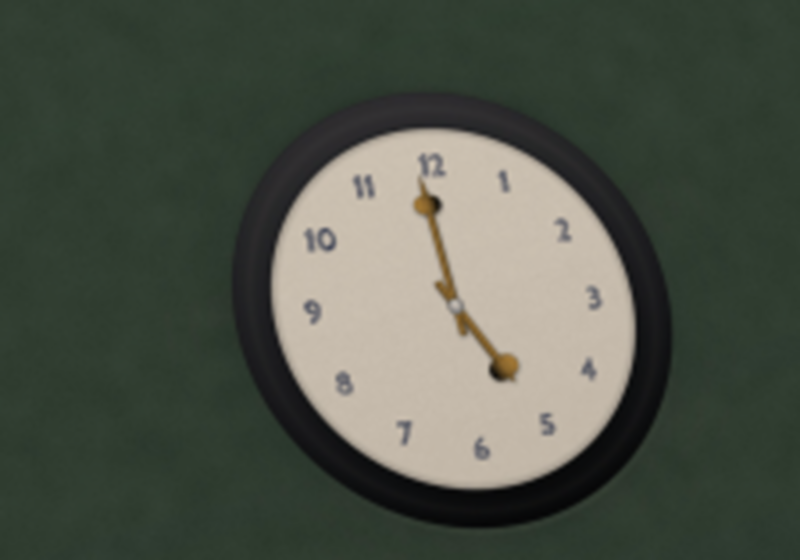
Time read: 4.59
